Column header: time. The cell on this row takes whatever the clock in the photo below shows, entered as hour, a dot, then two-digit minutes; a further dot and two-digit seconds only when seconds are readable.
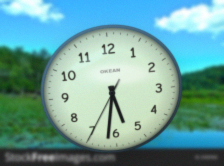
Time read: 5.31.35
